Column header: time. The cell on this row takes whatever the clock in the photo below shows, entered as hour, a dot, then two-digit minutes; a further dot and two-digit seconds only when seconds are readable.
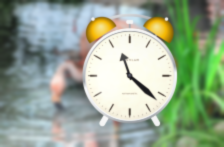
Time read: 11.22
